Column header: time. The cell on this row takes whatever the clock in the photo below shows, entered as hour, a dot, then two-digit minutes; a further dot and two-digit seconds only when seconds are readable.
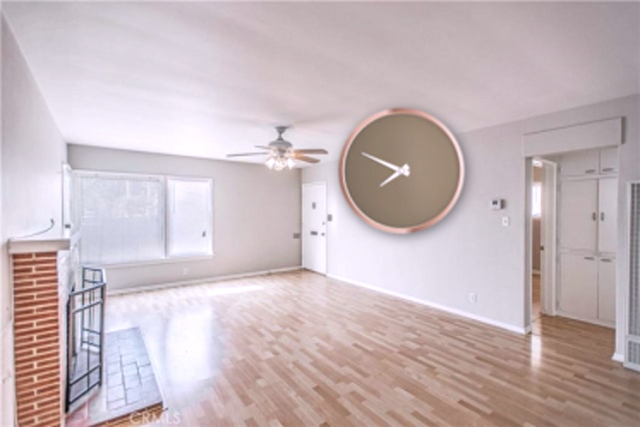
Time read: 7.49
